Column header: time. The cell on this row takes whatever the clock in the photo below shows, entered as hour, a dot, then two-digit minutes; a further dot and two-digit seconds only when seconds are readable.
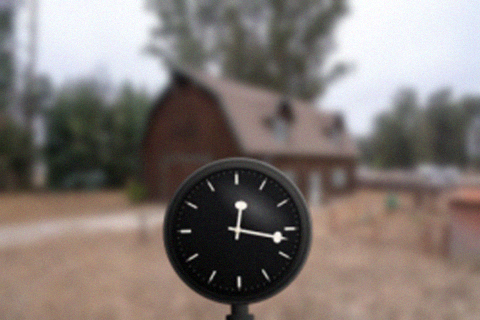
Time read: 12.17
